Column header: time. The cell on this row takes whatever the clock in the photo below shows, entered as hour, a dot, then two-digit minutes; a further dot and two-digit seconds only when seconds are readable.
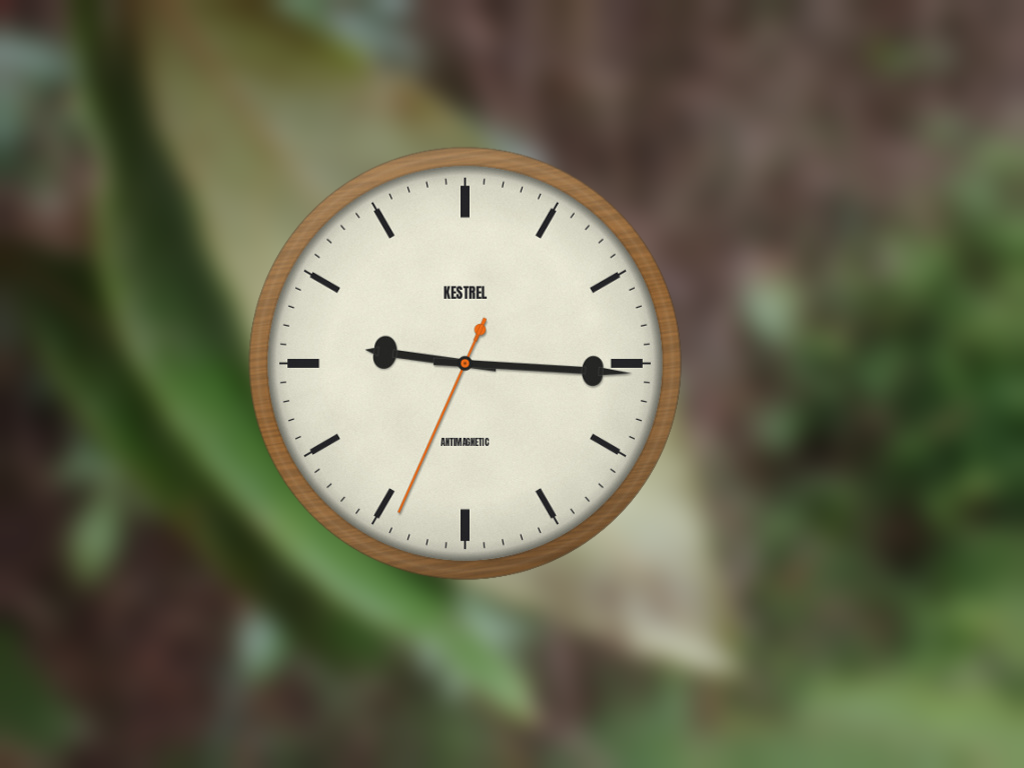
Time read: 9.15.34
